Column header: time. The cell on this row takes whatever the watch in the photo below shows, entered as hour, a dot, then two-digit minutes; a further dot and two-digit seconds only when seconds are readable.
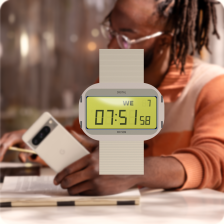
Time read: 7.51.58
